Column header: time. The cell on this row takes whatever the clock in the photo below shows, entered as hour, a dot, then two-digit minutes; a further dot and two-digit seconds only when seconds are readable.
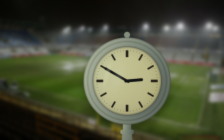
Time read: 2.50
